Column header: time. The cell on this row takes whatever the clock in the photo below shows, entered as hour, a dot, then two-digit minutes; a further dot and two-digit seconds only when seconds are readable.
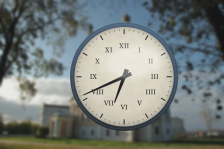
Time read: 6.41
